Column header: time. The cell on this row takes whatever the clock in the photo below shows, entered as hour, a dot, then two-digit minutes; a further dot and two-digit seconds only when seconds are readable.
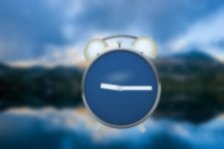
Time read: 9.15
